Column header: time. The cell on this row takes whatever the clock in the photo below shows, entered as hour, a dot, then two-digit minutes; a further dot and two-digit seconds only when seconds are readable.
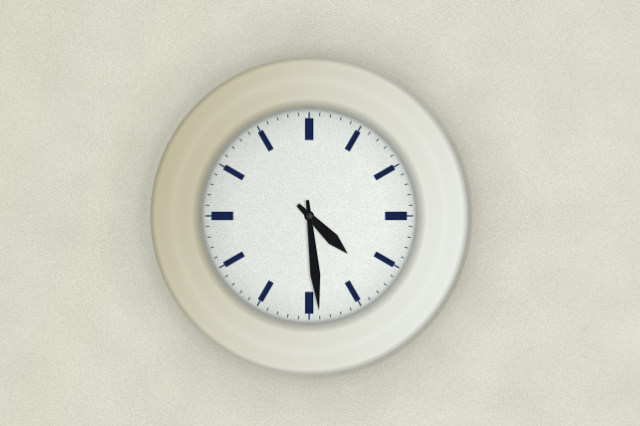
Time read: 4.29
